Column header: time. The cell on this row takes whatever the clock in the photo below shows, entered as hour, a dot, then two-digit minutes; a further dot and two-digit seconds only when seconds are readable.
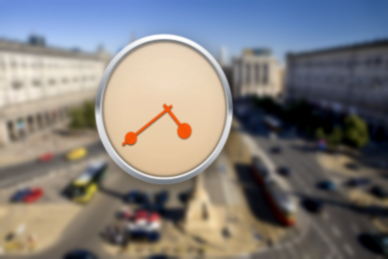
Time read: 4.39
